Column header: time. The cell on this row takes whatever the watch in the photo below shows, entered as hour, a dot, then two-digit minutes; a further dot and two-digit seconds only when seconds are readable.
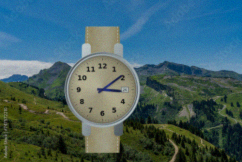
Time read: 3.09
